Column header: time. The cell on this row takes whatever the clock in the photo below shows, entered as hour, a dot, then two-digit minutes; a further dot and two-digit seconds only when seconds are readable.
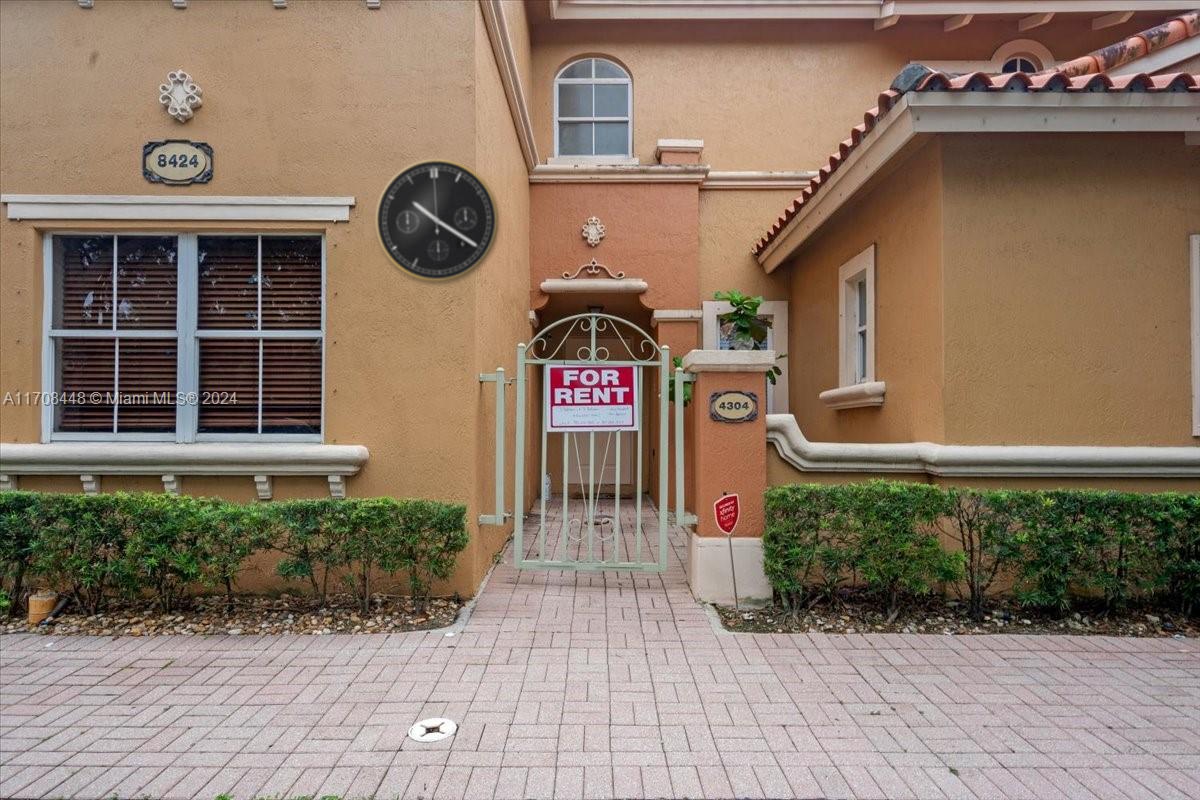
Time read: 10.21
